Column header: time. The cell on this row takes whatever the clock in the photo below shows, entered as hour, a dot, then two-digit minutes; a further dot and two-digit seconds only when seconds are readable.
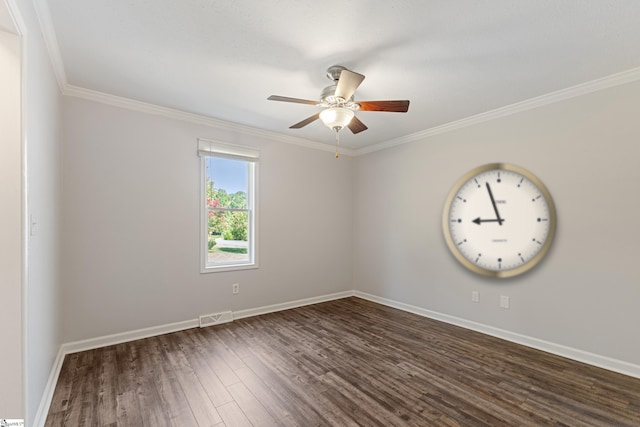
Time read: 8.57
